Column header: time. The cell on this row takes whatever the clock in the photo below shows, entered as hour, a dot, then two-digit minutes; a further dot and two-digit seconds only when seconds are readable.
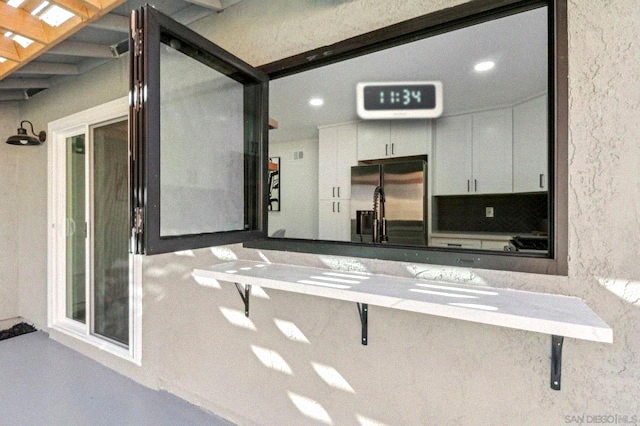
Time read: 11.34
